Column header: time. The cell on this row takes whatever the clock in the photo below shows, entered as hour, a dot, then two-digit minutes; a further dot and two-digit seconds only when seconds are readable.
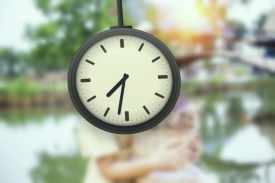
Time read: 7.32
